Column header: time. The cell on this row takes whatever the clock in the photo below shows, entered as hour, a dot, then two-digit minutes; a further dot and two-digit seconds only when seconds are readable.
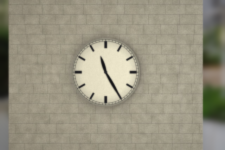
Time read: 11.25
